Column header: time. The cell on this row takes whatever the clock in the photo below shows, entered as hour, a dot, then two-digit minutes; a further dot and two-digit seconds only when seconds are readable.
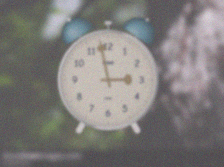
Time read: 2.58
